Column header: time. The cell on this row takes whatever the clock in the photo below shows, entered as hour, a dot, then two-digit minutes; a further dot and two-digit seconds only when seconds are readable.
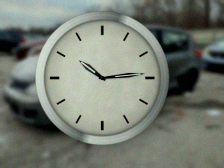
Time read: 10.14
